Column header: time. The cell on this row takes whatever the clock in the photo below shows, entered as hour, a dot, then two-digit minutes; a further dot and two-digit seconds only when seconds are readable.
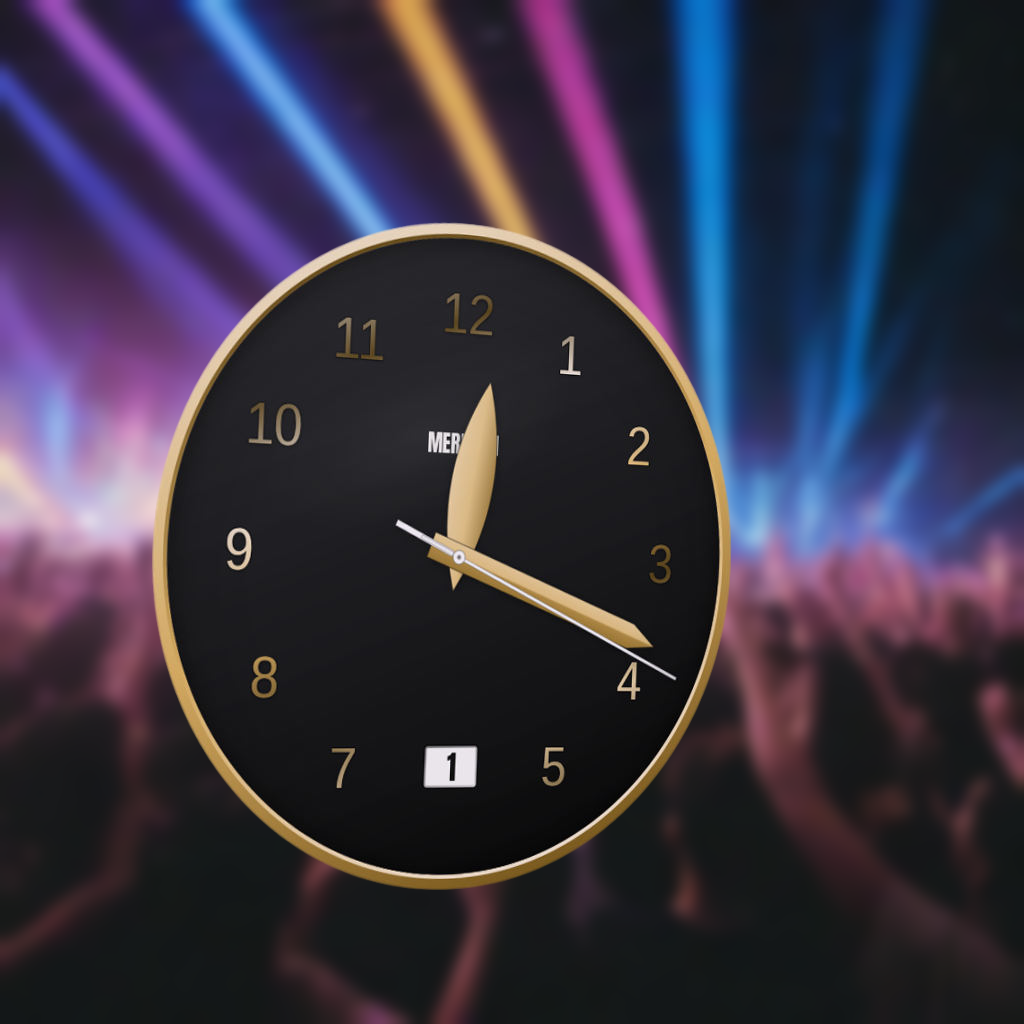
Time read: 12.18.19
